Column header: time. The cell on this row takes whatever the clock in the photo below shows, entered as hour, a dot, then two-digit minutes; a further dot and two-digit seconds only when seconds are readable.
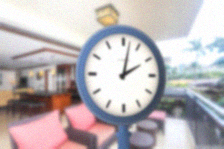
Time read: 2.02
